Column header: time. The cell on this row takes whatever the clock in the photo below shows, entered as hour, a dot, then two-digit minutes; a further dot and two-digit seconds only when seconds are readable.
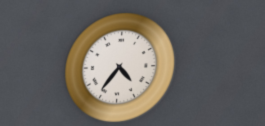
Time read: 4.36
